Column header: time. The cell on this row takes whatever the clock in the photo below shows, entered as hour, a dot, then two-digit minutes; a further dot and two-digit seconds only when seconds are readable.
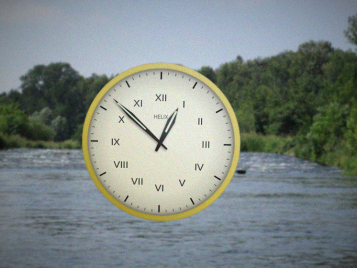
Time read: 12.52
